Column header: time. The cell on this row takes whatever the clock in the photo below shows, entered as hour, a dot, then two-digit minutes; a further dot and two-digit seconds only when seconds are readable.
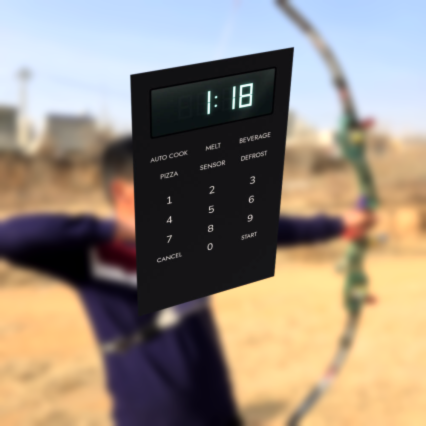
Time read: 1.18
